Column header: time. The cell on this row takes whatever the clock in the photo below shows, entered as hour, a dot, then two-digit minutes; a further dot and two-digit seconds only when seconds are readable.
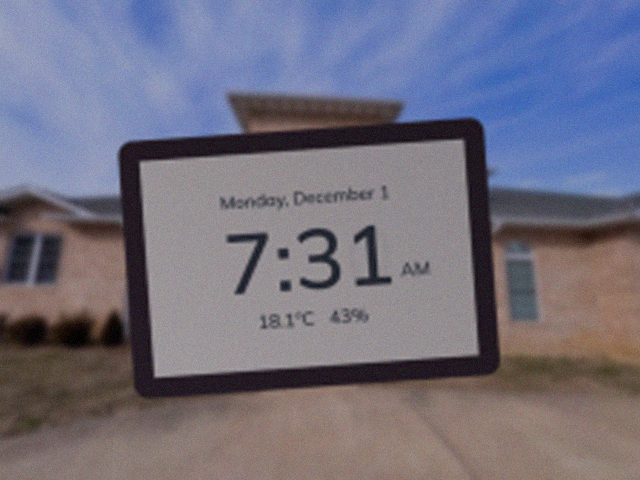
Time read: 7.31
